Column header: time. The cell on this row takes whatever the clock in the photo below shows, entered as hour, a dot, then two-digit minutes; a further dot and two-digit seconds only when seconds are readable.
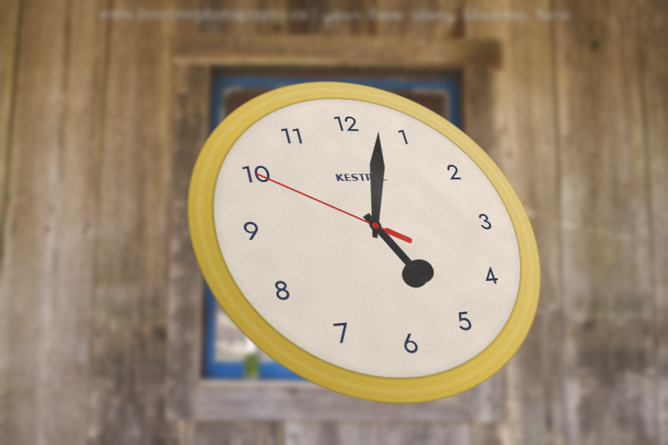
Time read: 5.02.50
